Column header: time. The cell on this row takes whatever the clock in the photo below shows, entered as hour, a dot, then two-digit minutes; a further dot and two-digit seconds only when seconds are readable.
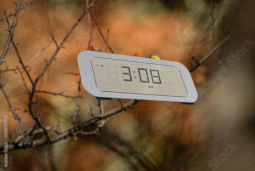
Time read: 3.08
